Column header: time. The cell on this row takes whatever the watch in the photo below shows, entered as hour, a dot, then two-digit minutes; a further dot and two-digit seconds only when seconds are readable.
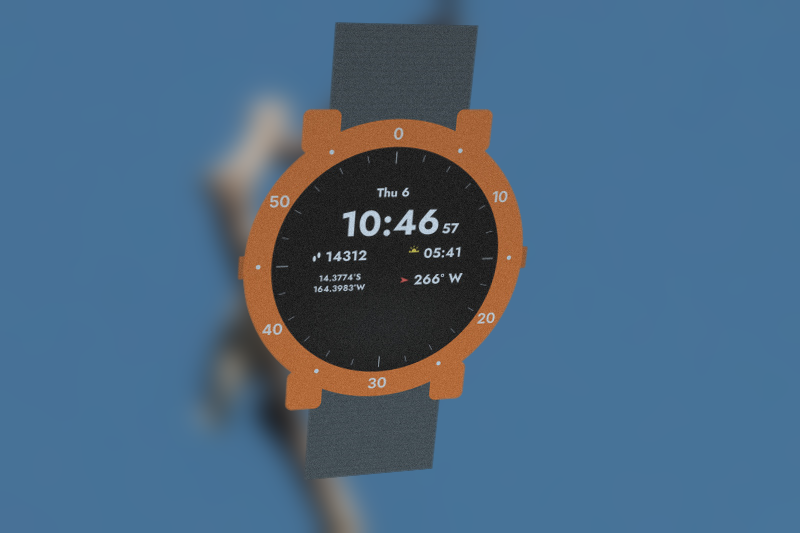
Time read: 10.46.57
